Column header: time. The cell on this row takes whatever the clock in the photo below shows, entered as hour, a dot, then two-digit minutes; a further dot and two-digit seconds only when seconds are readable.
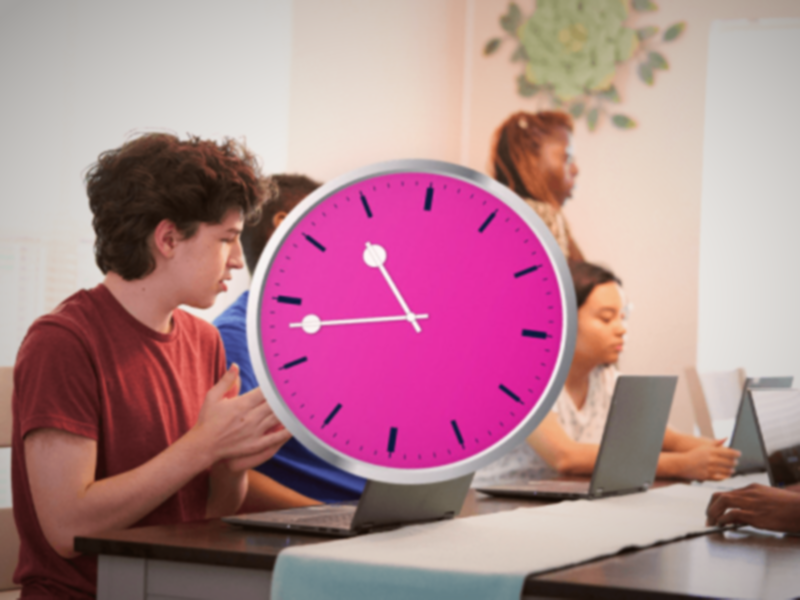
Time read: 10.43
